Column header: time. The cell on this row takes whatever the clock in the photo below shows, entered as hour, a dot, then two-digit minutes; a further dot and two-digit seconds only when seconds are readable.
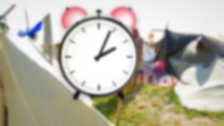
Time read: 2.04
